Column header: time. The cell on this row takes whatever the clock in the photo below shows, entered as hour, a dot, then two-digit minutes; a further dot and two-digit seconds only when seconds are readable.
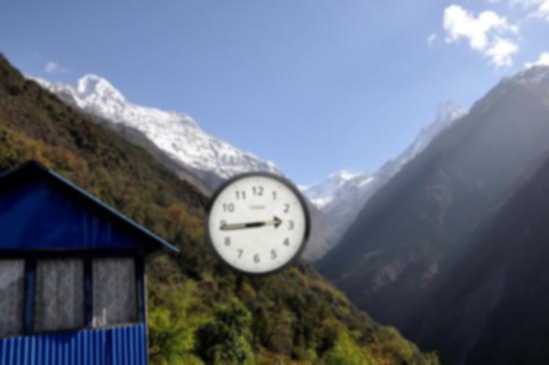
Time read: 2.44
